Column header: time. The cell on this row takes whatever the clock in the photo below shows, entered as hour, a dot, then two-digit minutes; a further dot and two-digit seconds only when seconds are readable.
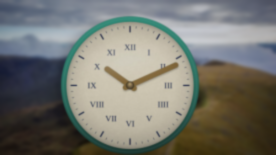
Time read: 10.11
